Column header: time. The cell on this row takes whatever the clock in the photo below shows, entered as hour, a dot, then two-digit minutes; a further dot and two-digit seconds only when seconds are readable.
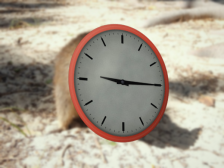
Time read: 9.15
